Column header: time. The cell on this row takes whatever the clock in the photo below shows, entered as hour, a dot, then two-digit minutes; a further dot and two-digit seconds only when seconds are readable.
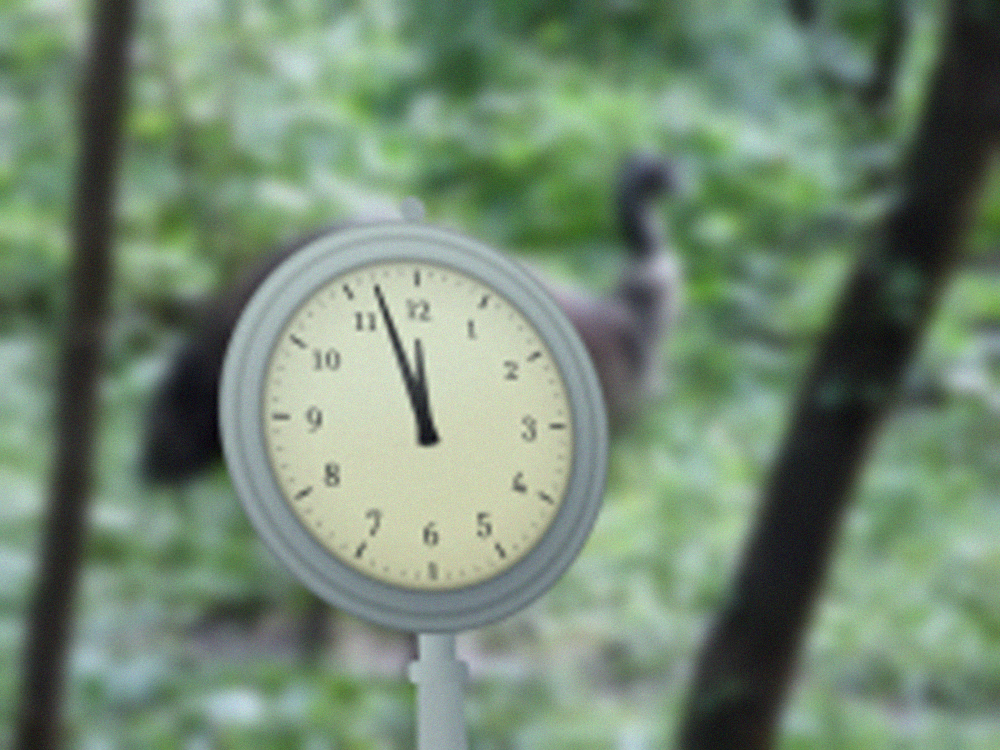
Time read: 11.57
